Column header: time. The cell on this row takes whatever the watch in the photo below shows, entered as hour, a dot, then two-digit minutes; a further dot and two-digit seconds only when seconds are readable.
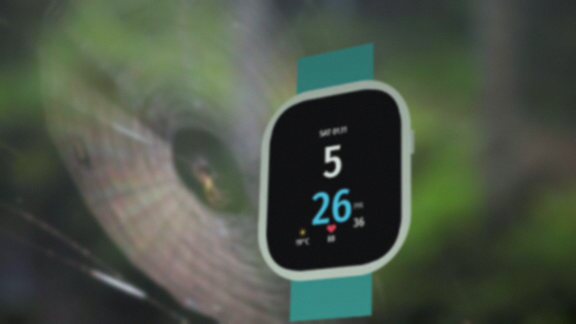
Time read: 5.26
